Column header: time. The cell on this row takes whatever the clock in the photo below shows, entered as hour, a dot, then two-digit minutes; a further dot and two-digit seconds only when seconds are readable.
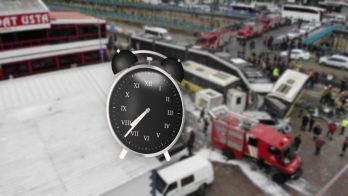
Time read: 7.37
